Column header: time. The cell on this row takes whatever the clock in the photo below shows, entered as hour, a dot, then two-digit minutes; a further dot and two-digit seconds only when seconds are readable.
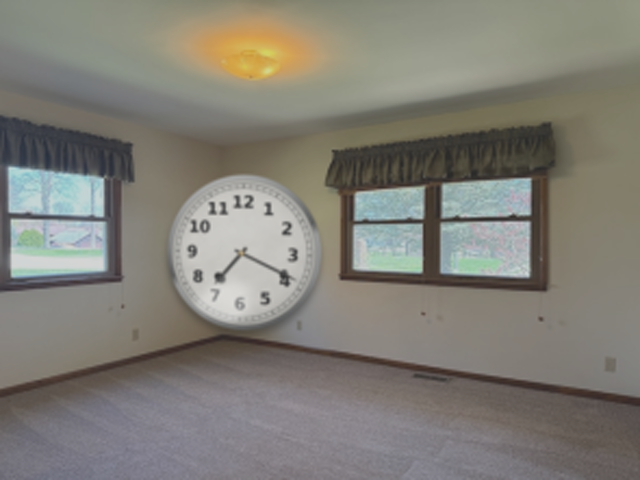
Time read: 7.19
